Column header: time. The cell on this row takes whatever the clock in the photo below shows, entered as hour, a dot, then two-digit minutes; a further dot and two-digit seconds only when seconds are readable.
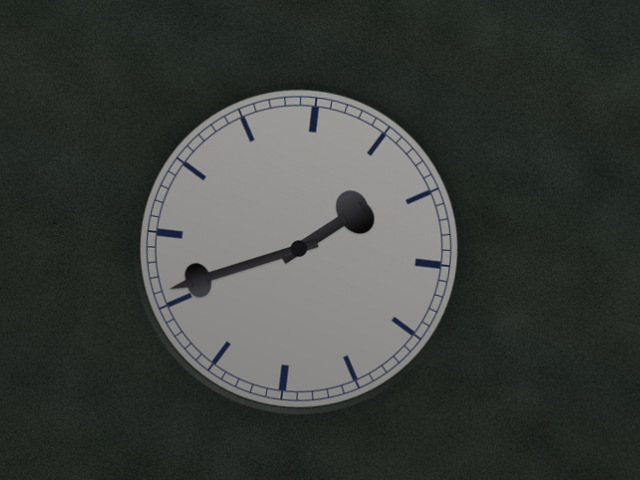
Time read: 1.41
